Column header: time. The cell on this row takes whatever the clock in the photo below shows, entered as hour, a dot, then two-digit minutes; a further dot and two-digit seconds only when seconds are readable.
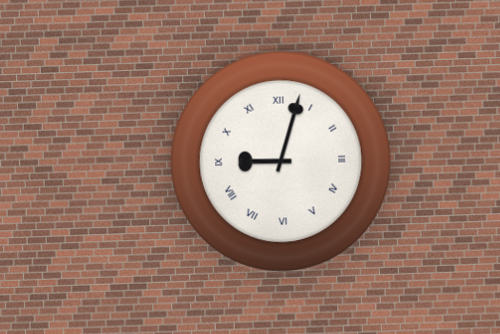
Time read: 9.03
